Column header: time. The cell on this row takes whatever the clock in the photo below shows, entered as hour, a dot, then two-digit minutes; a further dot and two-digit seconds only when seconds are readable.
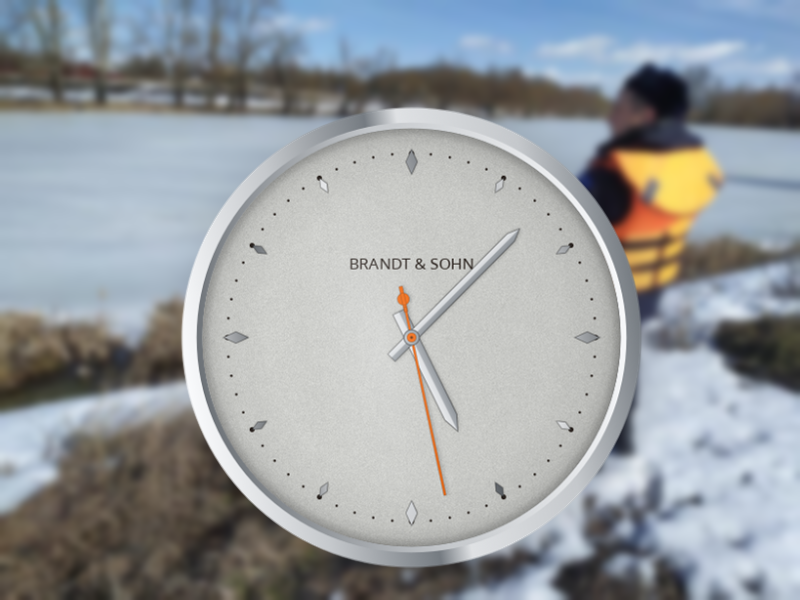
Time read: 5.07.28
